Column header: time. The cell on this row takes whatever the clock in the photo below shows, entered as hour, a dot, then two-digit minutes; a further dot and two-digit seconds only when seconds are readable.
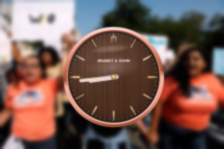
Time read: 8.44
